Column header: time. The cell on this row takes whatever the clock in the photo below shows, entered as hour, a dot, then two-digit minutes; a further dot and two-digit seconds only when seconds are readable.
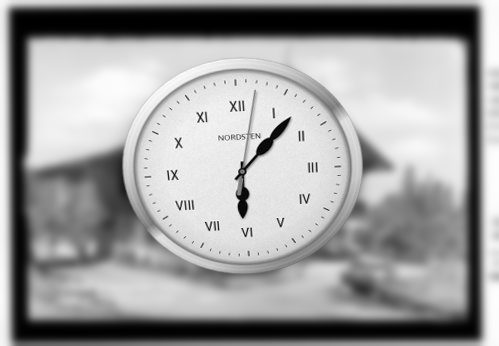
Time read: 6.07.02
